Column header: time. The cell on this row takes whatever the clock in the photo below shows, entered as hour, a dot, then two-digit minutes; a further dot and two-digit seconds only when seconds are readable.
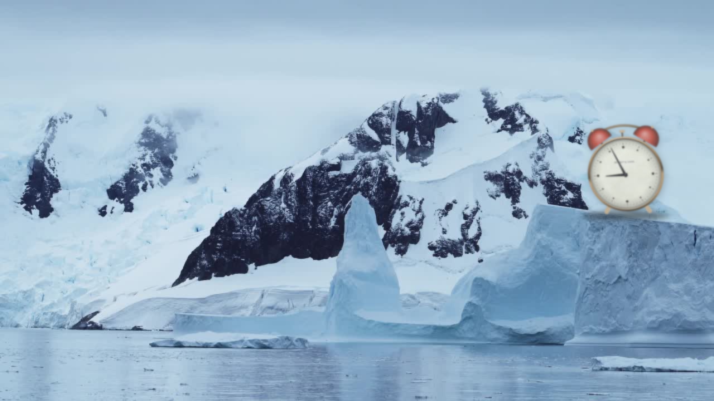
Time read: 8.56
